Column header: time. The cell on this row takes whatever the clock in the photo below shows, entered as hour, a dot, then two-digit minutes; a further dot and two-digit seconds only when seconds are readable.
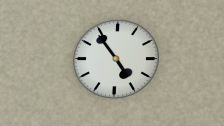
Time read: 4.54
